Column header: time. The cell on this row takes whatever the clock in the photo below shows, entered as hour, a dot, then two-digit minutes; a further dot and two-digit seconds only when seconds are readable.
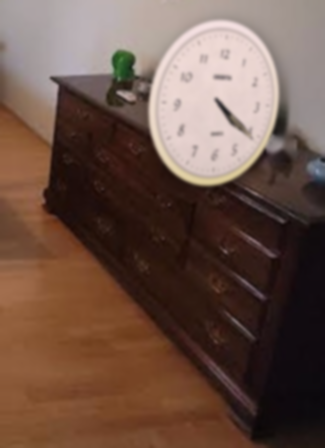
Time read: 4.21
